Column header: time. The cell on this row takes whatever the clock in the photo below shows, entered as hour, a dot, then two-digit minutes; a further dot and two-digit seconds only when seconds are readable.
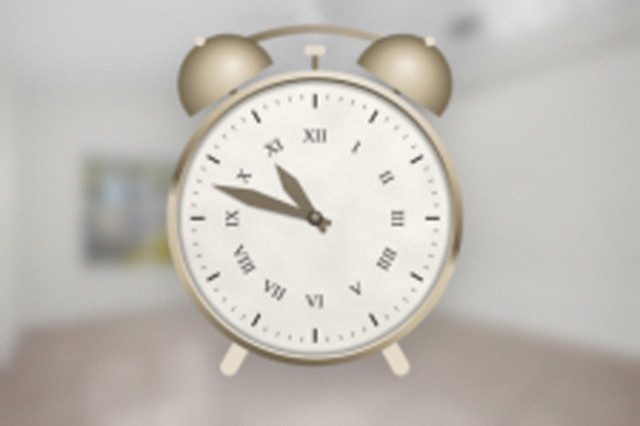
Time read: 10.48
